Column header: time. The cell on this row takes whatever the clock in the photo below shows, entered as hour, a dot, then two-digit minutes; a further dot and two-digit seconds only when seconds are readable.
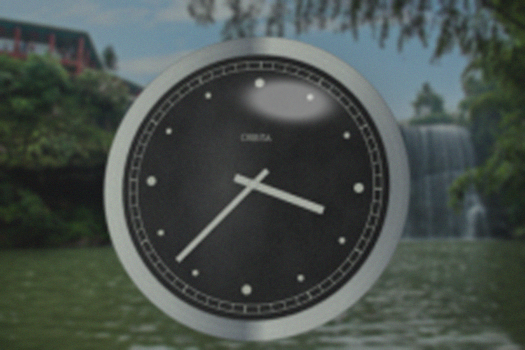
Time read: 3.37
